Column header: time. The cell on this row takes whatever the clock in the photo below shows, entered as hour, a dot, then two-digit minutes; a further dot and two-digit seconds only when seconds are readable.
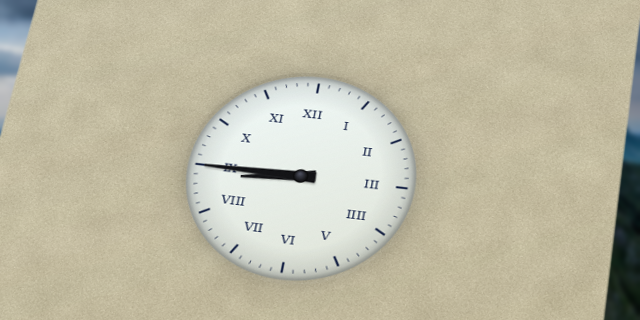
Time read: 8.45
